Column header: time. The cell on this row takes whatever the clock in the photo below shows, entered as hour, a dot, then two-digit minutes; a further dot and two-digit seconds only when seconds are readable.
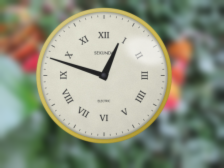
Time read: 12.48
